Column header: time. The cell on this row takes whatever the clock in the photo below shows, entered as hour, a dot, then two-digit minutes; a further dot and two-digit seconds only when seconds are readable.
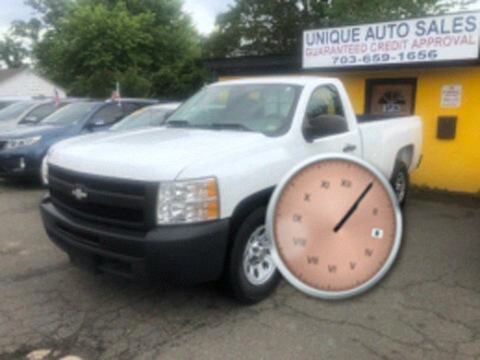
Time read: 1.05
